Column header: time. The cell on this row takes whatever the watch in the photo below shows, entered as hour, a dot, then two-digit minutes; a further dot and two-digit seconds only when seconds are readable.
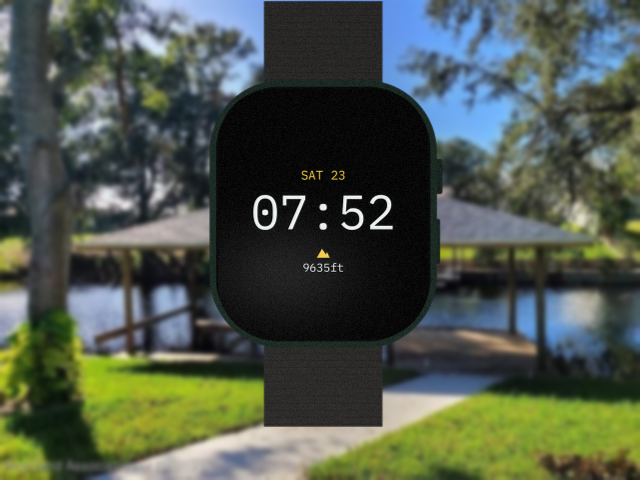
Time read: 7.52
